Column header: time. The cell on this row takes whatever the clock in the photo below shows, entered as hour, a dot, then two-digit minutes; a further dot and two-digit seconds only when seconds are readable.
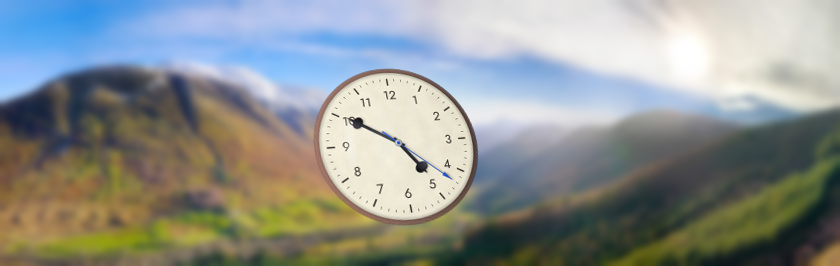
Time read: 4.50.22
